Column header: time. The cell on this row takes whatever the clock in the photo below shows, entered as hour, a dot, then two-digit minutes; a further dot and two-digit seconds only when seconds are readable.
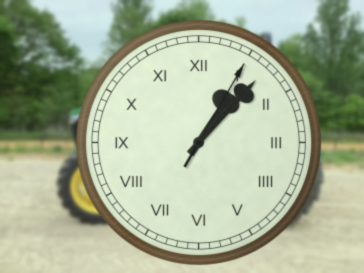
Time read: 1.07.05
